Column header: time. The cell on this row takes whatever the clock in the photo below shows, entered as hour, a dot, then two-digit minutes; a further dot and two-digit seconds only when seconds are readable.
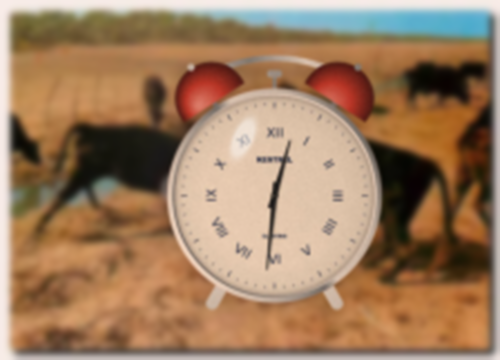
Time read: 12.31
